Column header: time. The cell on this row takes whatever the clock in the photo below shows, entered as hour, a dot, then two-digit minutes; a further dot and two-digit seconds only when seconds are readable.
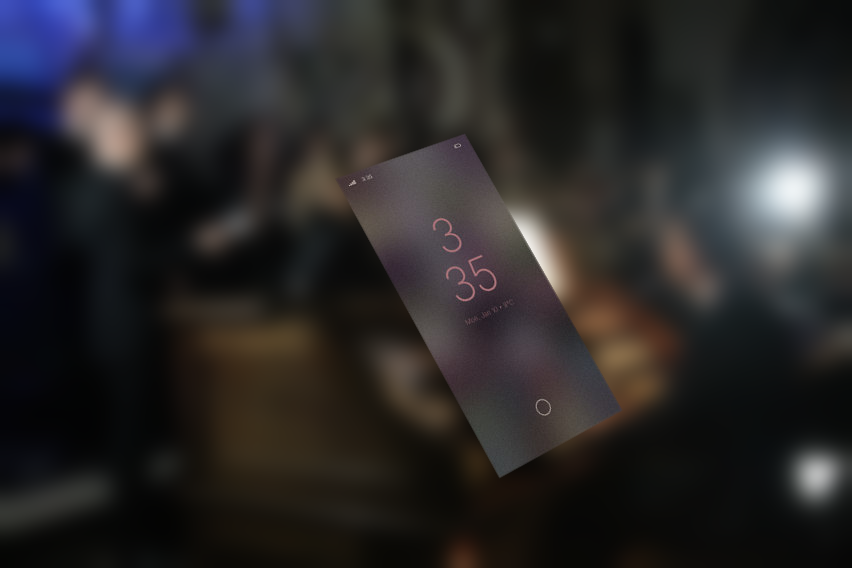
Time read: 3.35
